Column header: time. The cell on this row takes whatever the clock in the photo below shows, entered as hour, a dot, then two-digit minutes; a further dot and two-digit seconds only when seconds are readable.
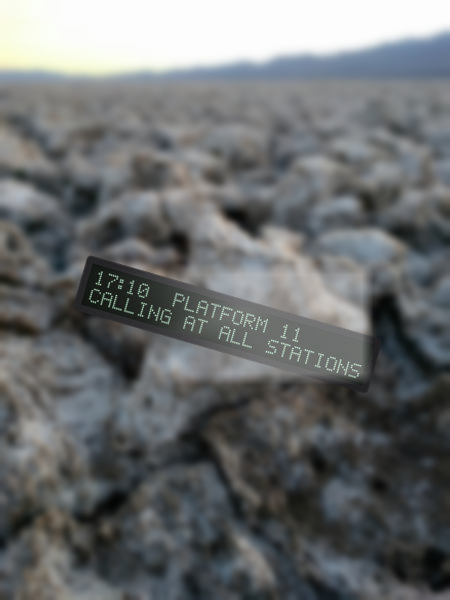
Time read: 17.10
